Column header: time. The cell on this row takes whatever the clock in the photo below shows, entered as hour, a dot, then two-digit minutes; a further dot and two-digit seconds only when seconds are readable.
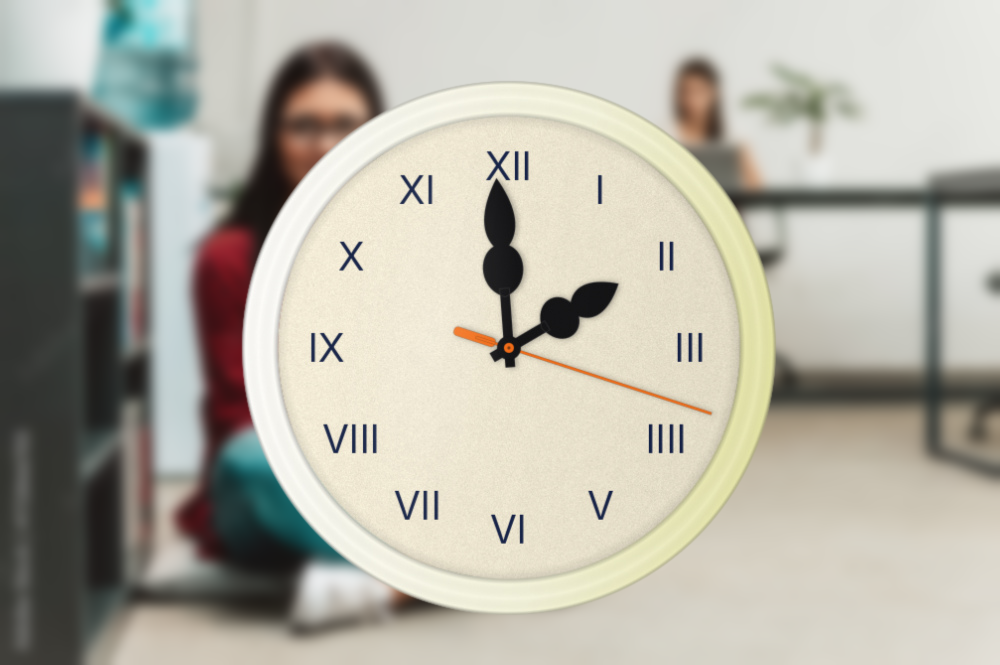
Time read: 1.59.18
